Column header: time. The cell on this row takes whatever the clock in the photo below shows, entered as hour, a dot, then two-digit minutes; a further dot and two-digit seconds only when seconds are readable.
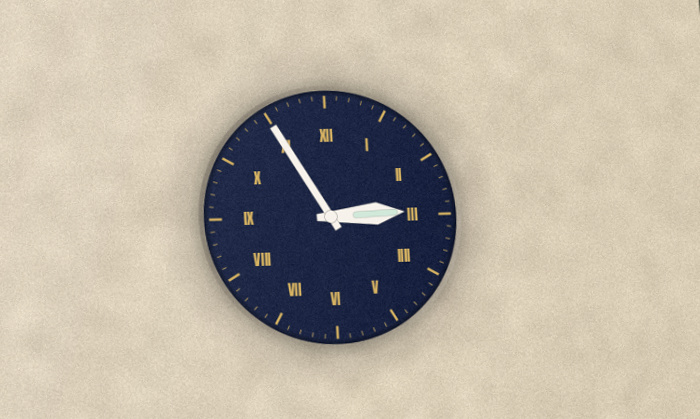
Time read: 2.55
